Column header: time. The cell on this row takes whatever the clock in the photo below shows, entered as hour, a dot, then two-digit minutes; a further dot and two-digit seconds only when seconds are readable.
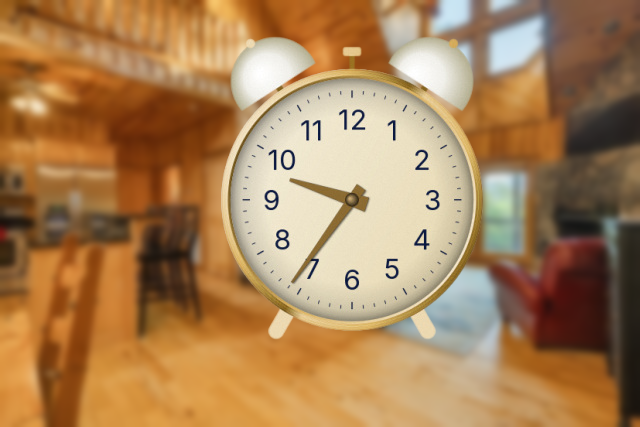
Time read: 9.36
